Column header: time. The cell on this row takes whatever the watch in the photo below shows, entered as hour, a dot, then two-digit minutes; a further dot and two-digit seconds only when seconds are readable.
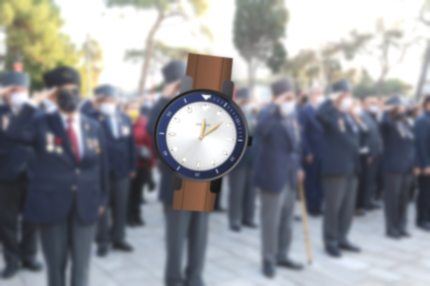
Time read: 12.08
